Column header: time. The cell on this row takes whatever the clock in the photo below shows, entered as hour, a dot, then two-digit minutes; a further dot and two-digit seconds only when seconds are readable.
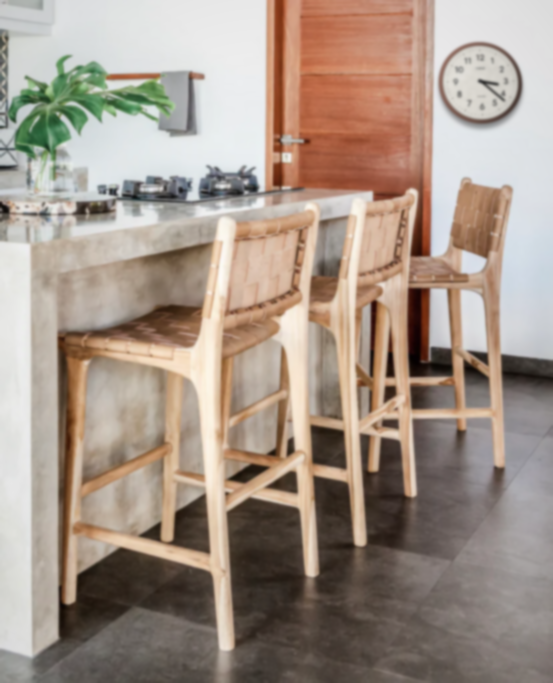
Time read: 3.22
